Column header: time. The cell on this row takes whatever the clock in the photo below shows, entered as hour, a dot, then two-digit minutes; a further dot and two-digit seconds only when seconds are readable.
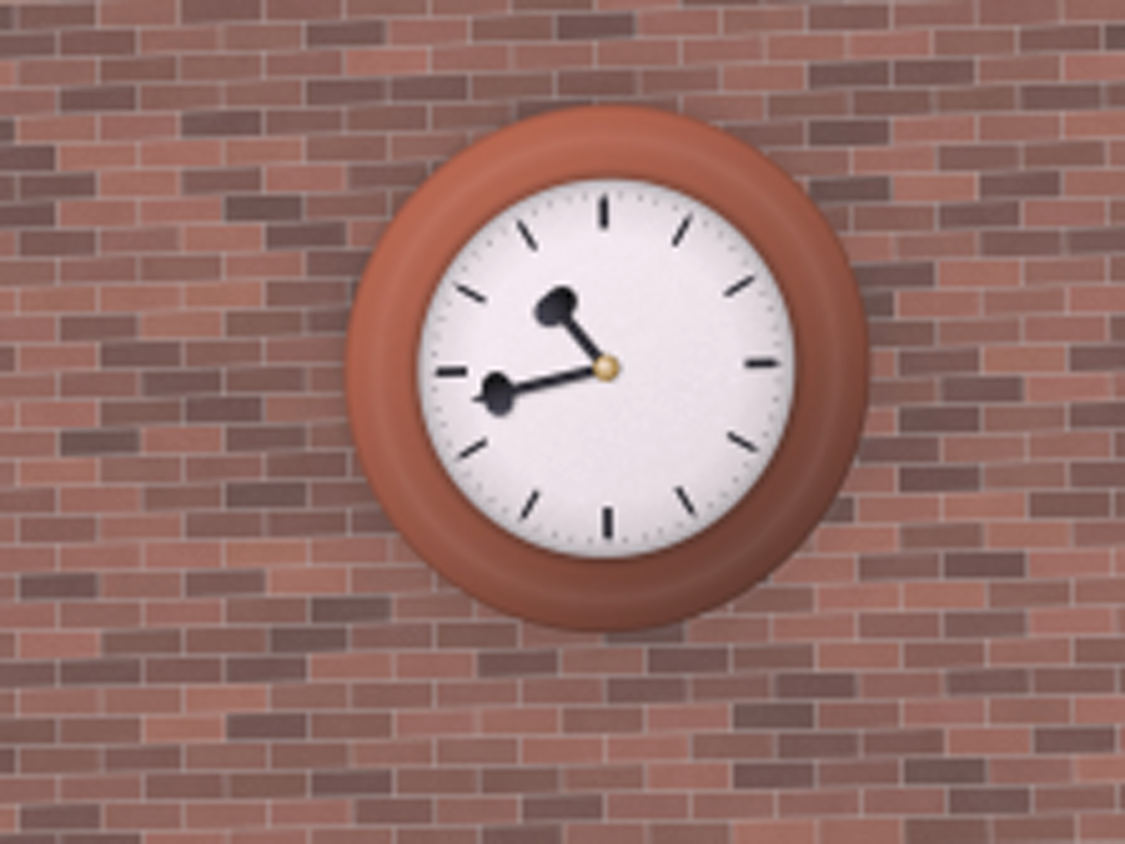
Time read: 10.43
